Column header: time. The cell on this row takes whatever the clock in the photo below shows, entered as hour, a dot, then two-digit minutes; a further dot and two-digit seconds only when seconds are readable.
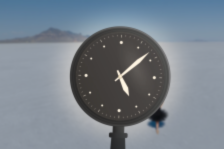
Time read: 5.08
